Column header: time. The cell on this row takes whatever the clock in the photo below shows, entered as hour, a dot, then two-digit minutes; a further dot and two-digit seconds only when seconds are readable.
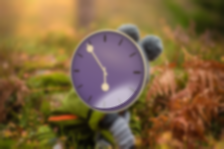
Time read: 5.54
